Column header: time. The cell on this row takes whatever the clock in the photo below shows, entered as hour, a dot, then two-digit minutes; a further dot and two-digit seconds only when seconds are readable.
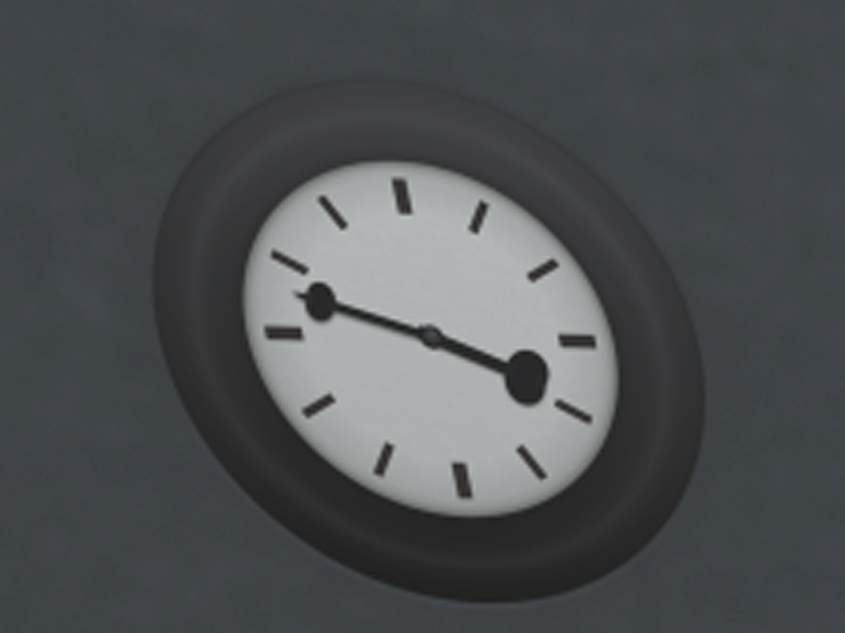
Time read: 3.48
